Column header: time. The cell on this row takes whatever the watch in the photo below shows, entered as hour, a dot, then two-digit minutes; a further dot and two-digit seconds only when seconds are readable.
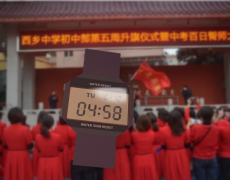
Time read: 4.58
